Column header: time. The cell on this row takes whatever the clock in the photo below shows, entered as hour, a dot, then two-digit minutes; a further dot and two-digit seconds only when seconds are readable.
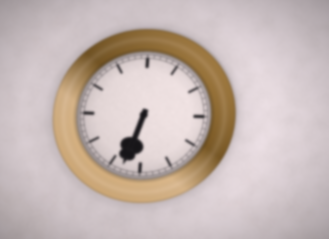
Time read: 6.33
